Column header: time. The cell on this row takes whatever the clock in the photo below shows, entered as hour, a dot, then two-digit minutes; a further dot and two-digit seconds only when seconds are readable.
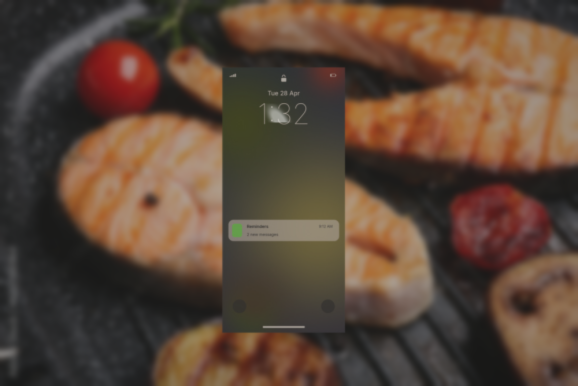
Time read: 1.32
